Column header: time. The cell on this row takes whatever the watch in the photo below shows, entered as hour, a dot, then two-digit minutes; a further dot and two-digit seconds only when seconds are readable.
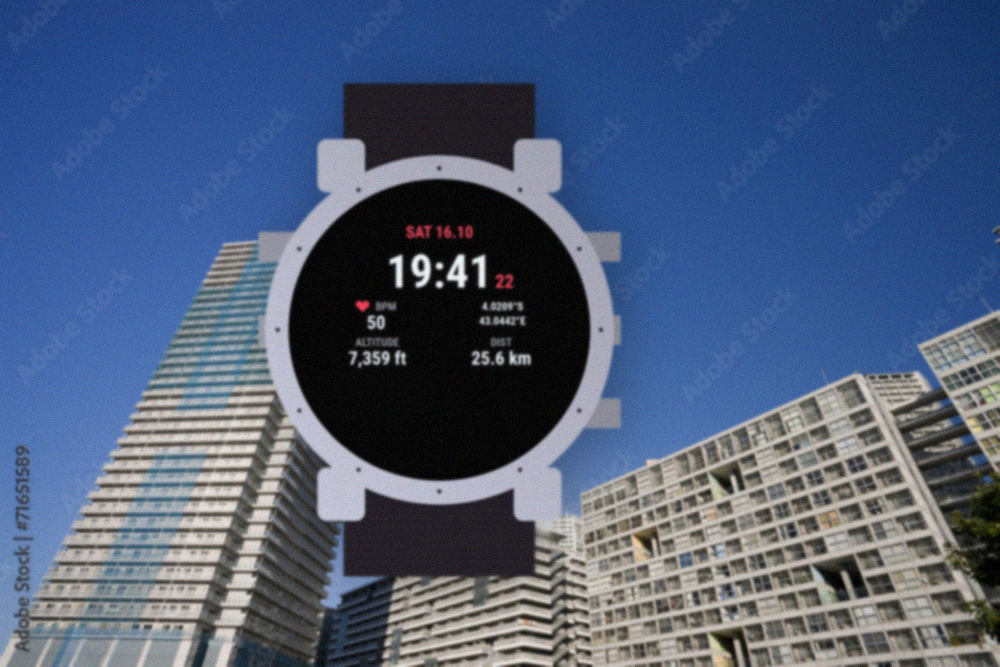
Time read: 19.41.22
